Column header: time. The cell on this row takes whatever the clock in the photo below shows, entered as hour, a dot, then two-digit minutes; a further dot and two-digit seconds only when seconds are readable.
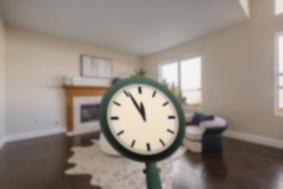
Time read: 11.56
